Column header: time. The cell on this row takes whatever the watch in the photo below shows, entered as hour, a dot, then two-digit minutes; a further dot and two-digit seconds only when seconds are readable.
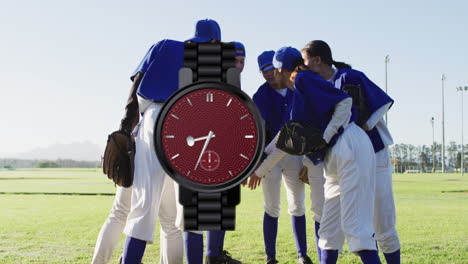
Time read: 8.34
